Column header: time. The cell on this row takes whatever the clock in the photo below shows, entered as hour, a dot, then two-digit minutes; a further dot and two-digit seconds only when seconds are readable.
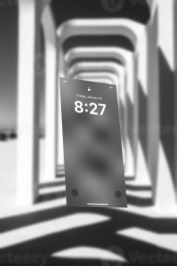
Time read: 8.27
